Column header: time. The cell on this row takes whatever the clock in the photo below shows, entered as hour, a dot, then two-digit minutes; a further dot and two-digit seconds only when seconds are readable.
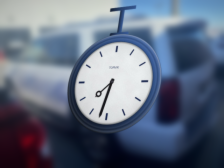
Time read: 7.32
